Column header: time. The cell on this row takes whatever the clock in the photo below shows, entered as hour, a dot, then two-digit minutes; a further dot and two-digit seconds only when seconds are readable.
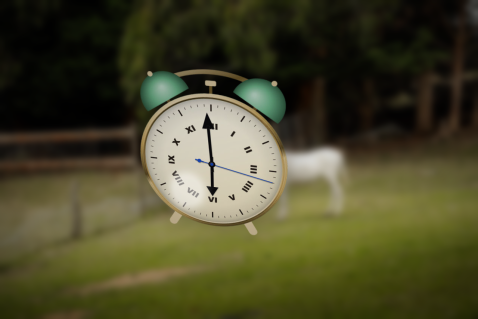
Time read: 5.59.17
